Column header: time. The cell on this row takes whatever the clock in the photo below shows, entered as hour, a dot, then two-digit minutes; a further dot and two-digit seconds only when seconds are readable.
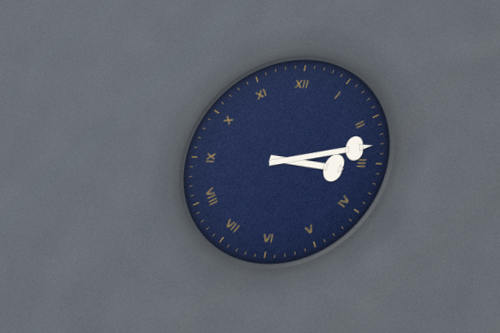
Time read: 3.13
